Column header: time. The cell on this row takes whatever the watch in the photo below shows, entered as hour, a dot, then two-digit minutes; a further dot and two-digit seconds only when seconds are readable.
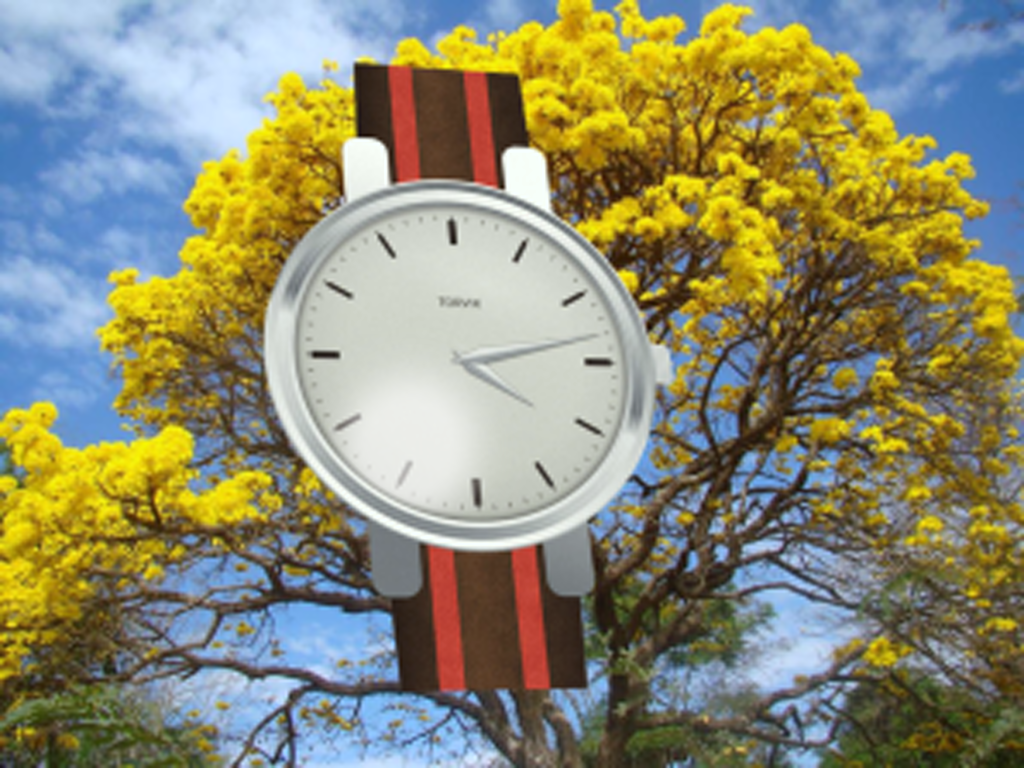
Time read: 4.13
